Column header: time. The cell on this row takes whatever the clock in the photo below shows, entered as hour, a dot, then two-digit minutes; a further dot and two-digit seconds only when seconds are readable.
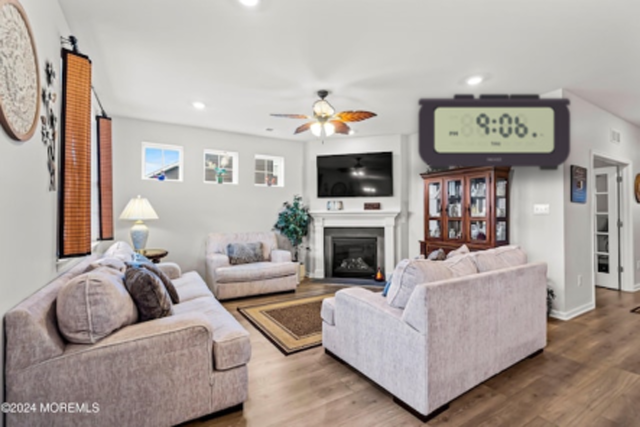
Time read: 9.06
